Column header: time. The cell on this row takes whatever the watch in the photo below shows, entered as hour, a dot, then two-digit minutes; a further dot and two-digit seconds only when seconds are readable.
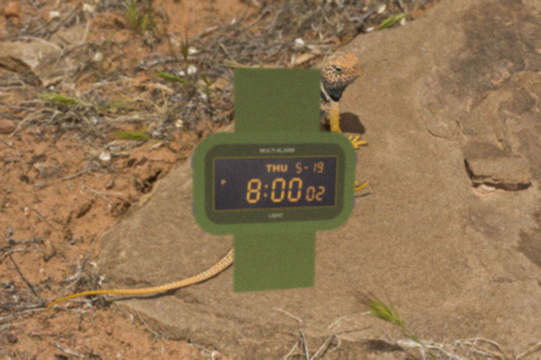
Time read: 8.00.02
